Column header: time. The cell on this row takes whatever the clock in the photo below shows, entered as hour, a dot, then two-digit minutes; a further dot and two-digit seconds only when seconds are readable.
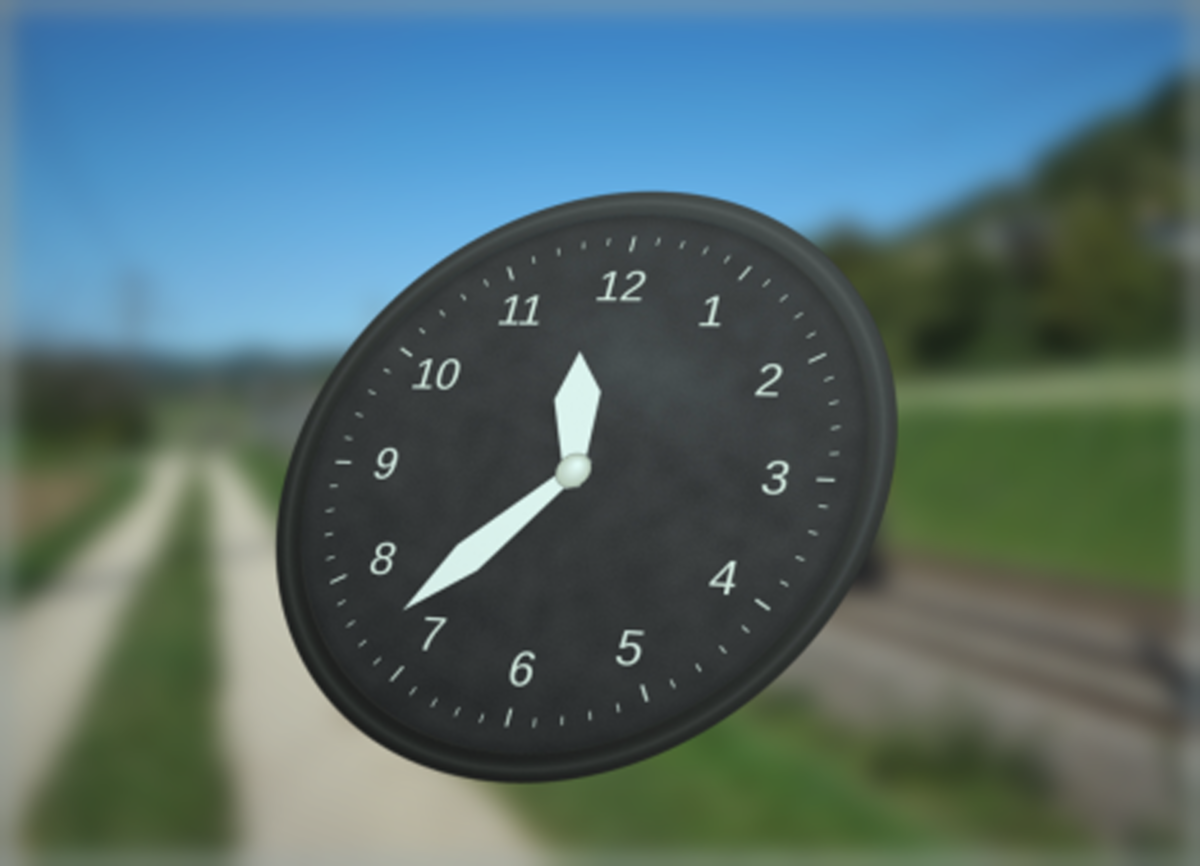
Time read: 11.37
